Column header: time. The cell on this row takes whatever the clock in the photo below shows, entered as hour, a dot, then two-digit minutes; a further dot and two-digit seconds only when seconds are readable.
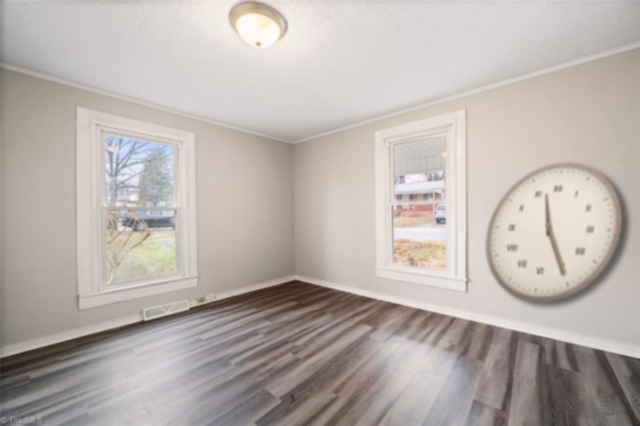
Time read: 11.25
